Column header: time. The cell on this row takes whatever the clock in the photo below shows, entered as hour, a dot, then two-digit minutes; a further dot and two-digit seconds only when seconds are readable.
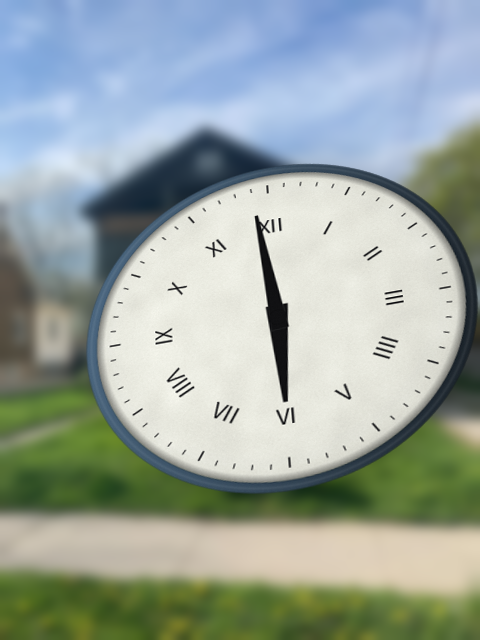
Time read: 5.59
